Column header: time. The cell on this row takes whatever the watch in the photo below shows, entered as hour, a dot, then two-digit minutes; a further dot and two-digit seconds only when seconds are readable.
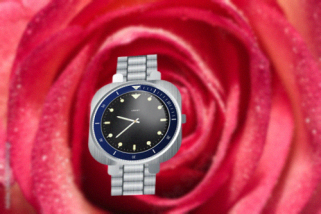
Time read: 9.38
